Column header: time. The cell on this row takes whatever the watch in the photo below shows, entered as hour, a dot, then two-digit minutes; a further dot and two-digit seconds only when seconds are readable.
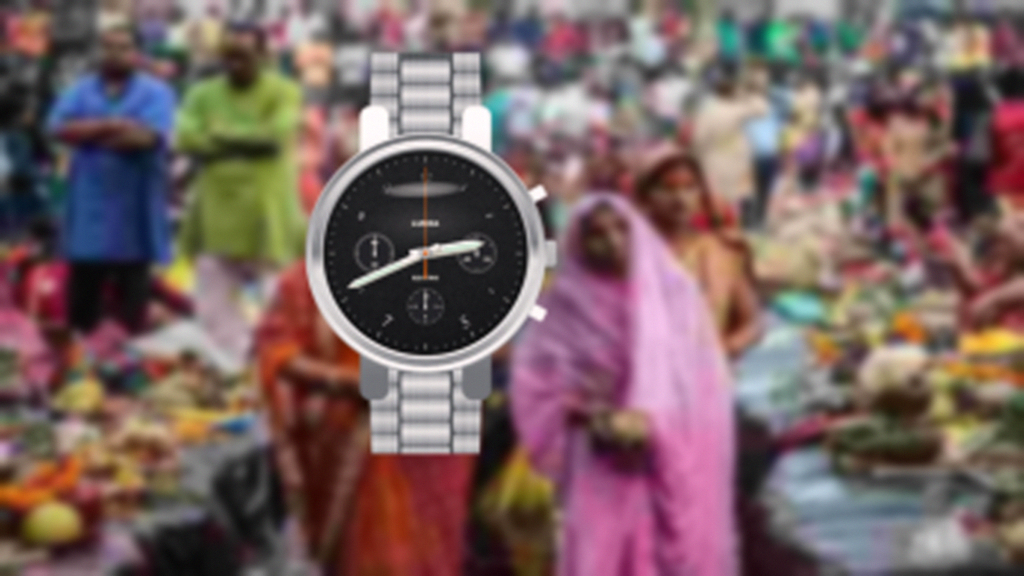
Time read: 2.41
